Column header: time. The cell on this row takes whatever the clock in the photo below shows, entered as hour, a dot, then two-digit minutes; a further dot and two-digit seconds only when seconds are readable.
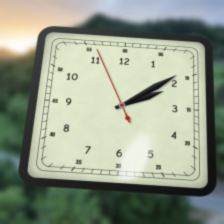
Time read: 2.08.56
